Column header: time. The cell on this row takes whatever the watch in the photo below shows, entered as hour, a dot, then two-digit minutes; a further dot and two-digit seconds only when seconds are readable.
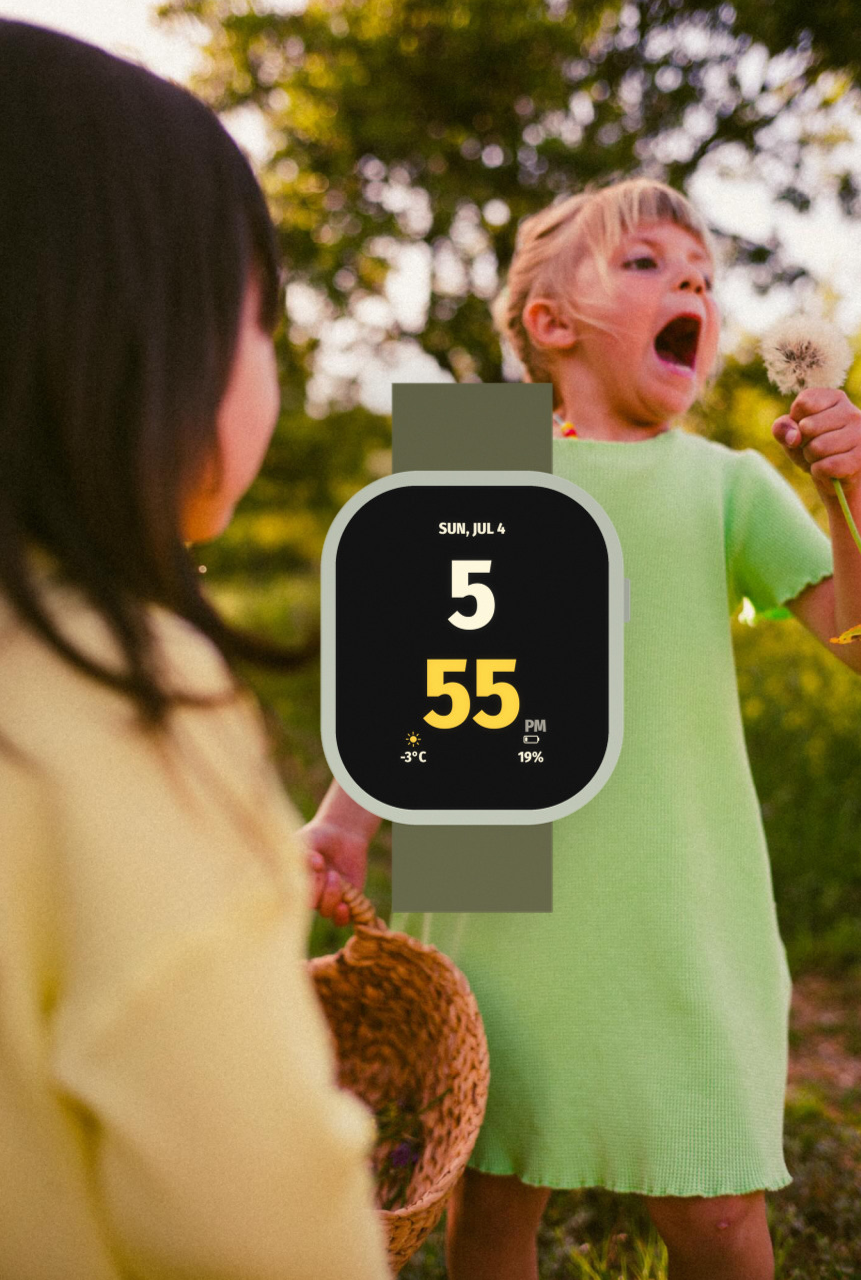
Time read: 5.55
